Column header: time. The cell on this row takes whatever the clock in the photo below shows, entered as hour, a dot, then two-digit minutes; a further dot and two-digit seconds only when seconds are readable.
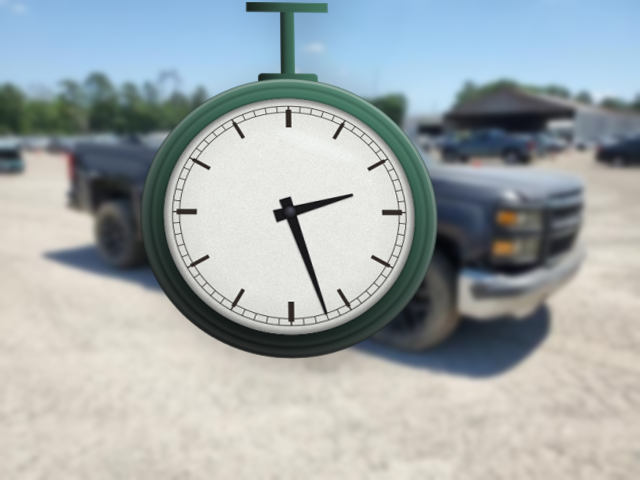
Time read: 2.27
